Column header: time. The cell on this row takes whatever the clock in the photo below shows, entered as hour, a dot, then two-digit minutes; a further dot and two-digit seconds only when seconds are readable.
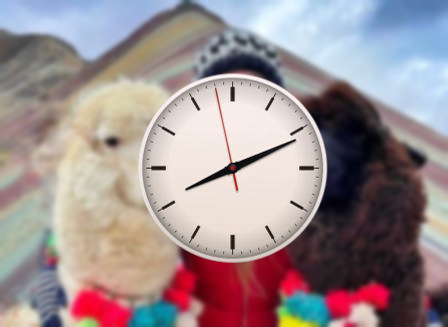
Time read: 8.10.58
